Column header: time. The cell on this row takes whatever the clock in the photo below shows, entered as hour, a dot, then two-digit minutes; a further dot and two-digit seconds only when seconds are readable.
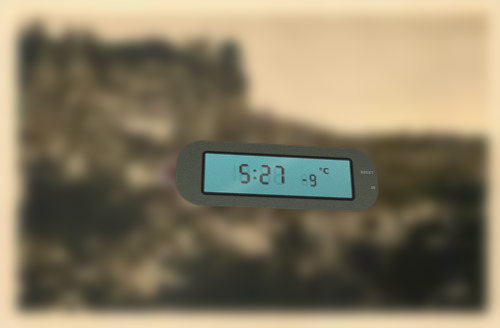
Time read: 5.27
